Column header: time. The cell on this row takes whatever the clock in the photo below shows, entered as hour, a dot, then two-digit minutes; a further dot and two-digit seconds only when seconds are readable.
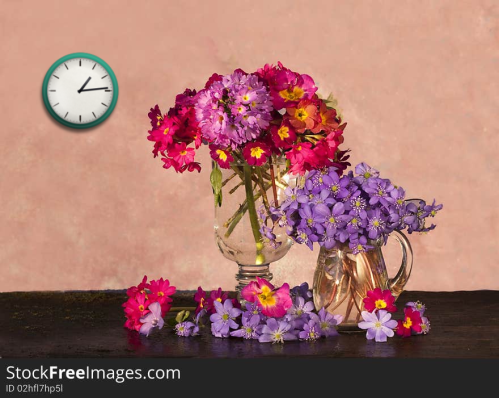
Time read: 1.14
